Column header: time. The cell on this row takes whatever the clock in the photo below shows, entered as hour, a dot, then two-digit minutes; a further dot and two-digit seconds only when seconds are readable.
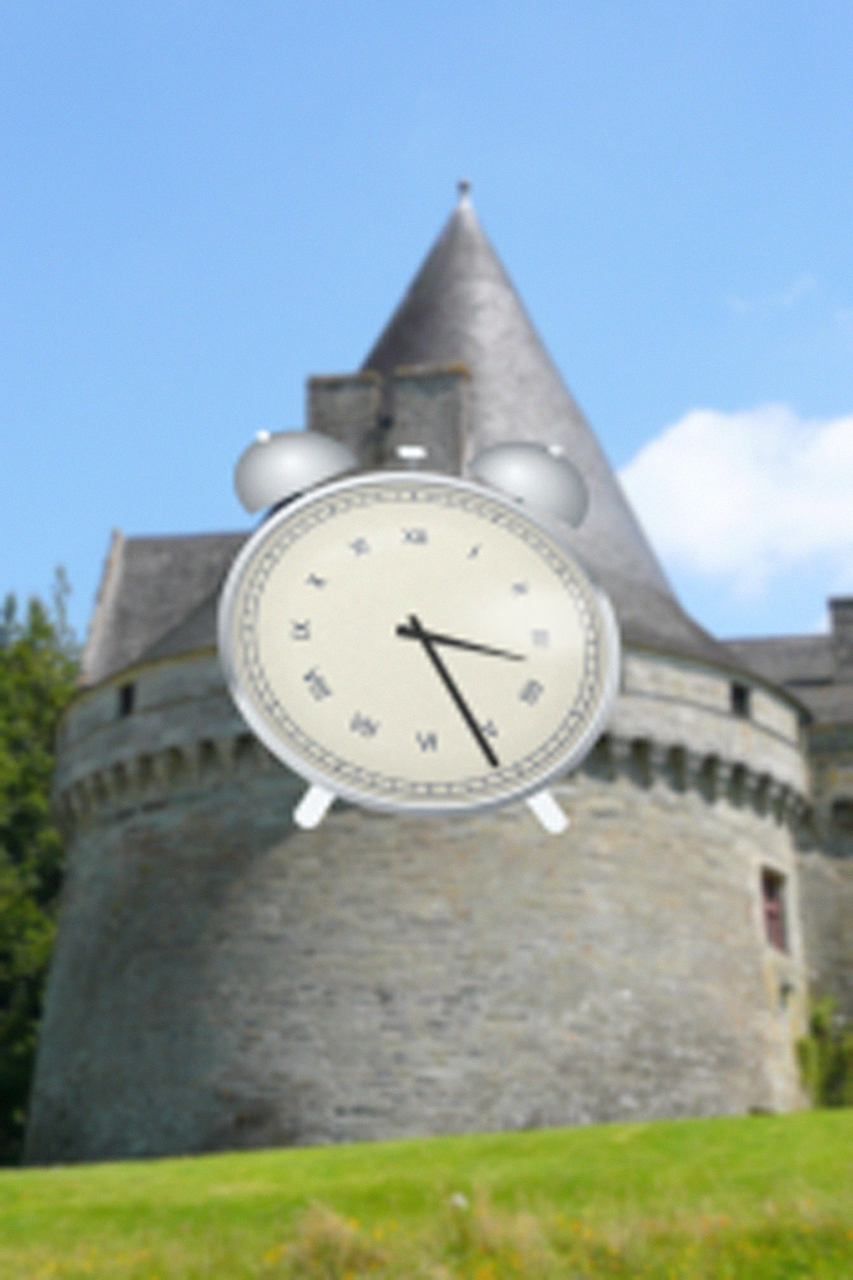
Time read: 3.26
